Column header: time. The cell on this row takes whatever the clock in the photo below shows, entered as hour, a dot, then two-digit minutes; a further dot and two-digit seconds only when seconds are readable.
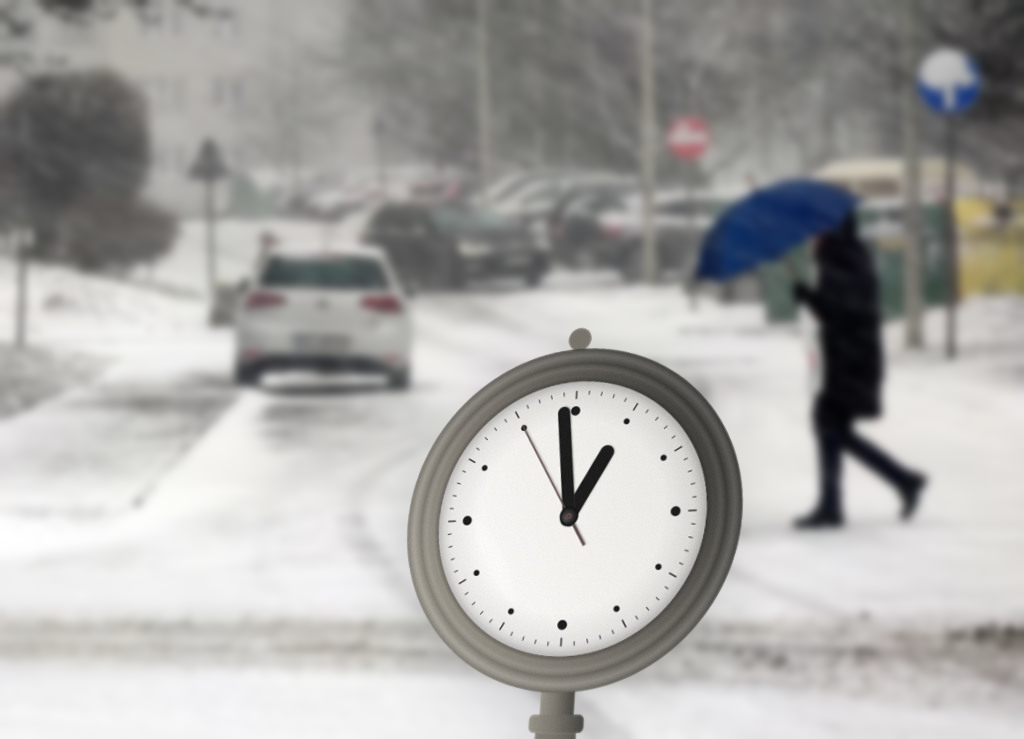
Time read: 12.58.55
